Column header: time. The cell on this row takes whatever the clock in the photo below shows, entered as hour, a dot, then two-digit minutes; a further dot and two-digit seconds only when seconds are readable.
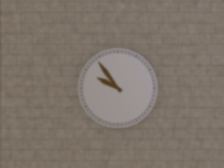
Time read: 9.54
